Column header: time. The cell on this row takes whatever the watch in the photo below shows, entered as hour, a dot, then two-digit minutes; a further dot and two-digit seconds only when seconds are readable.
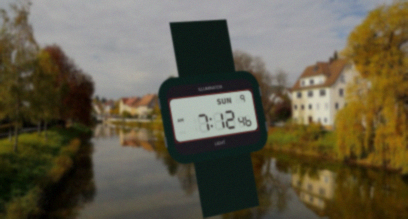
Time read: 7.12.46
